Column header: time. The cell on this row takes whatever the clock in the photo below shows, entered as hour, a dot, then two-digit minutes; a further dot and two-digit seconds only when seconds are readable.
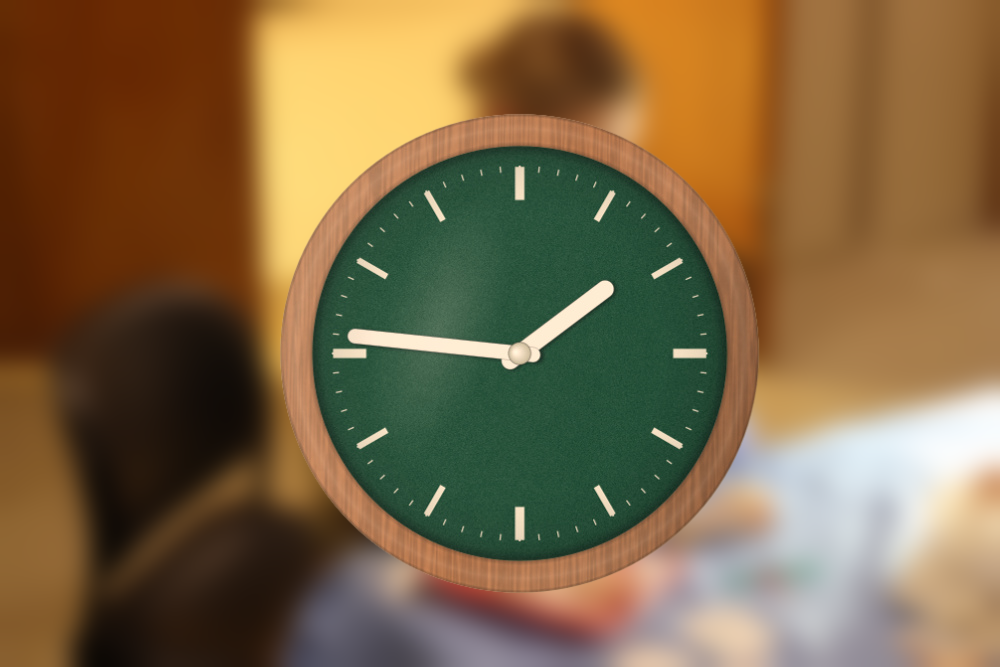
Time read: 1.46
